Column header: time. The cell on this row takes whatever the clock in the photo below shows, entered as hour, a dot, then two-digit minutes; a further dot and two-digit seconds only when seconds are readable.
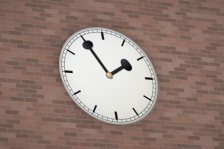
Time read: 1.55
